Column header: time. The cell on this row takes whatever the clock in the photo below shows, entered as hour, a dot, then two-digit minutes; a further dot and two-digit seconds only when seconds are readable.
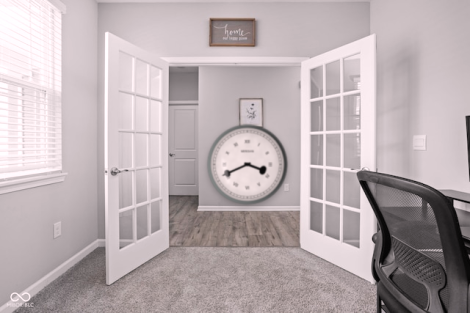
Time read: 3.41
